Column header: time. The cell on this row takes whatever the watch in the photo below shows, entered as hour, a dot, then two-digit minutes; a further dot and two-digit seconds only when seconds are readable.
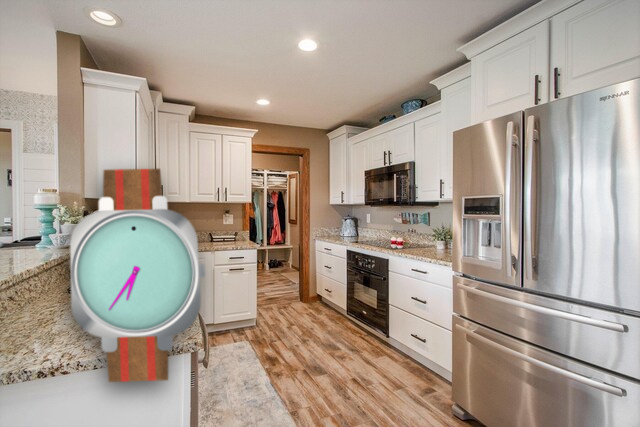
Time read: 6.36
